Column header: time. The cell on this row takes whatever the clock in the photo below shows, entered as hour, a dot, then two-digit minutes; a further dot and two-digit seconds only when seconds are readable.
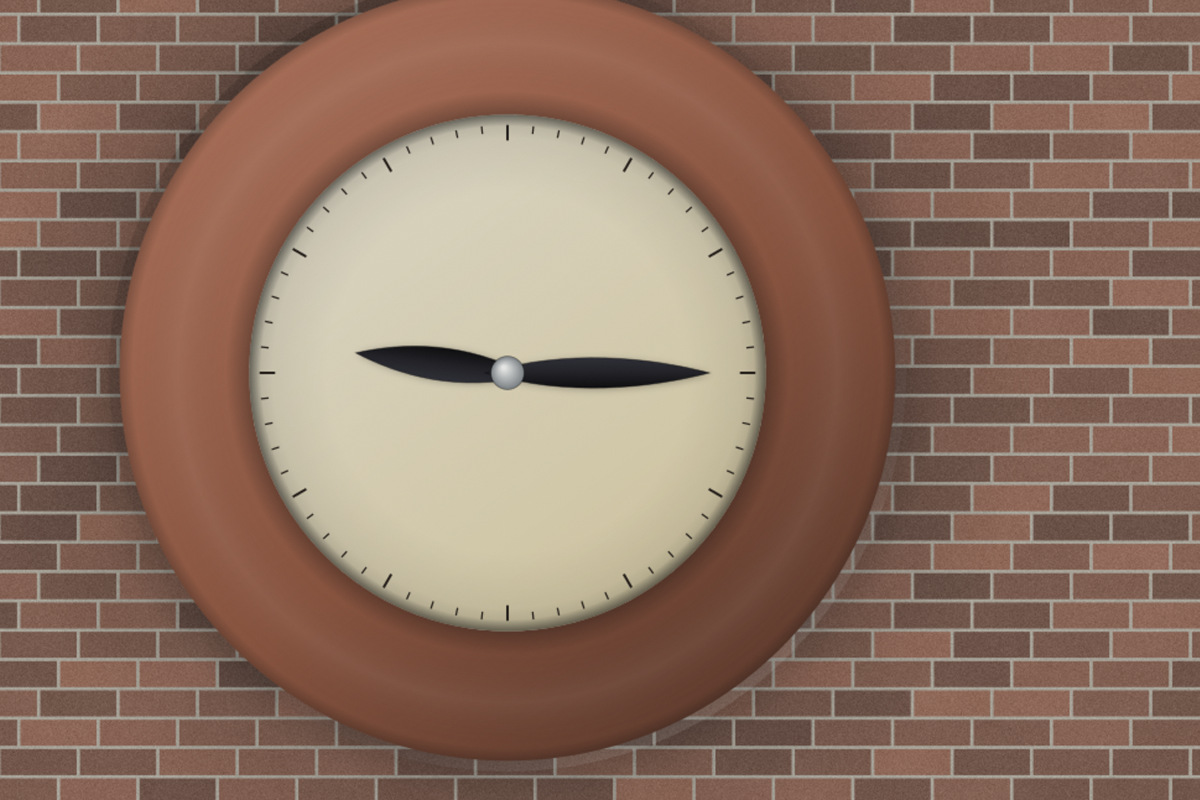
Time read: 9.15
